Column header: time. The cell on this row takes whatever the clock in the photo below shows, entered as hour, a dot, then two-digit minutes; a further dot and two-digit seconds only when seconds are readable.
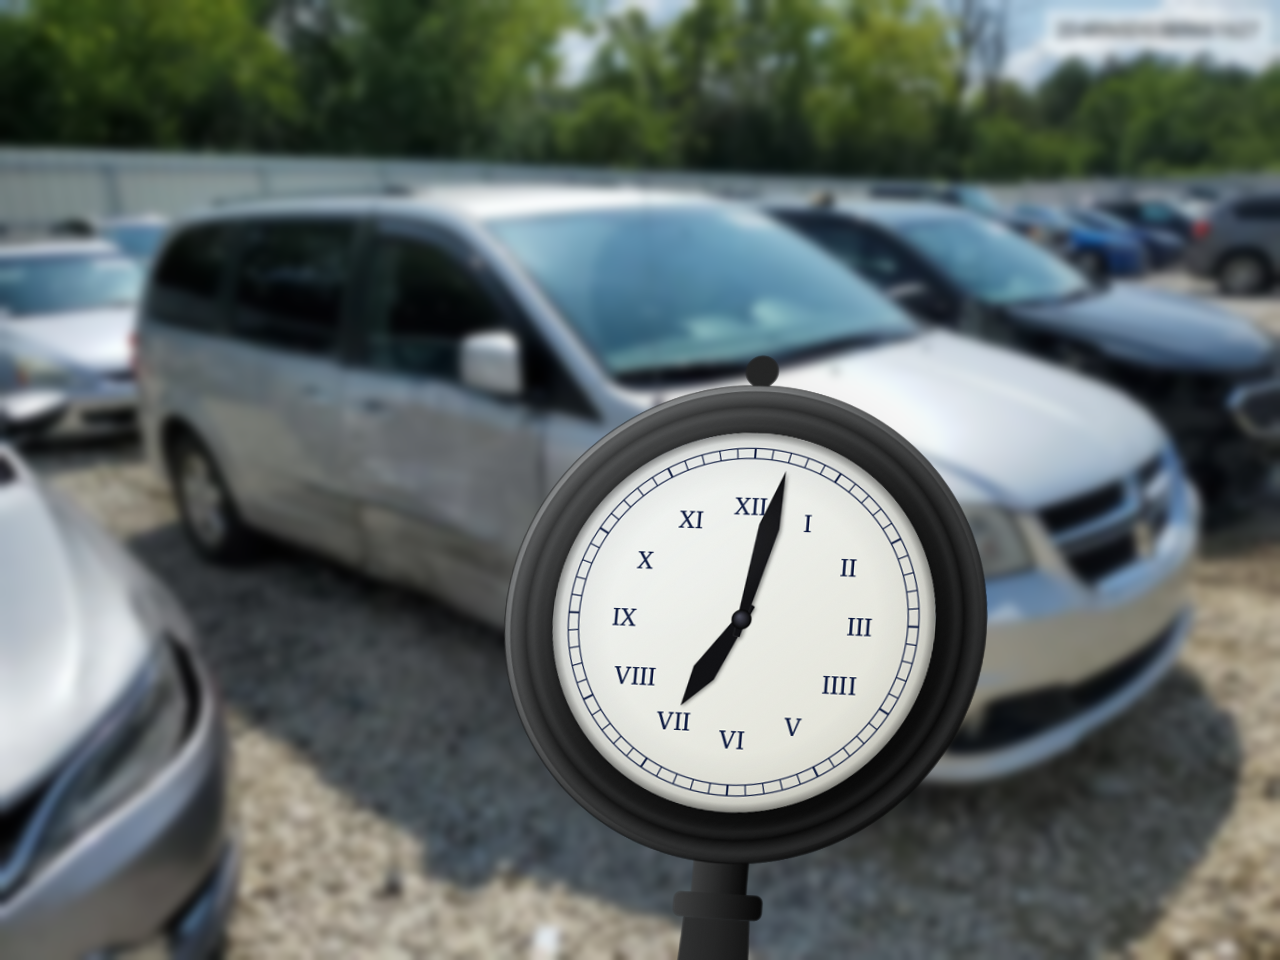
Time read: 7.02
